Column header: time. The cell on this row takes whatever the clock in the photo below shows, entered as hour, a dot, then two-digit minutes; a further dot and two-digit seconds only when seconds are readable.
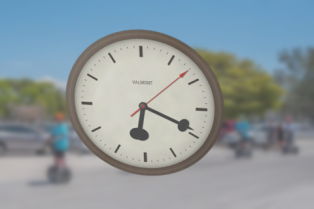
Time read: 6.19.08
